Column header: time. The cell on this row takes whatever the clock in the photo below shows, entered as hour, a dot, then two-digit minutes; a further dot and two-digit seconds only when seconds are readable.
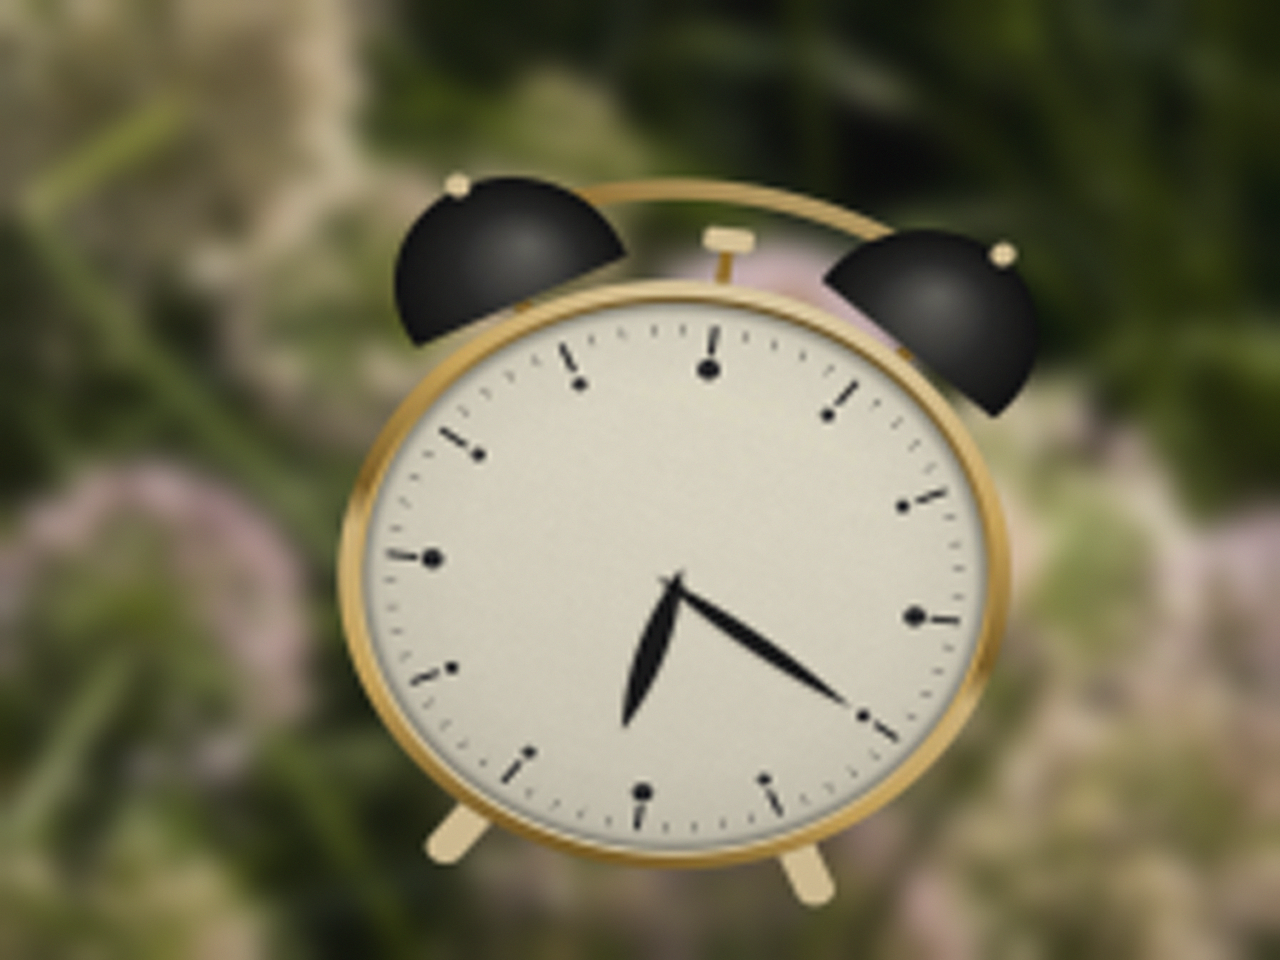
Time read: 6.20
